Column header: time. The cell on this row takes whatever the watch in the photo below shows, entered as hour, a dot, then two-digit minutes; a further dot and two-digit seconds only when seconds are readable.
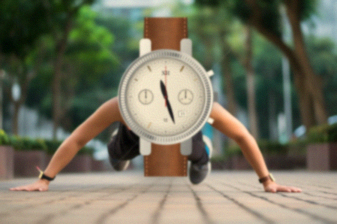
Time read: 11.27
